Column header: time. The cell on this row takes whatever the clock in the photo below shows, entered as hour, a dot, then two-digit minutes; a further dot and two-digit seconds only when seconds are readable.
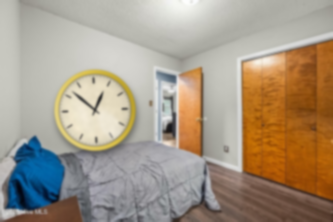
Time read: 12.52
